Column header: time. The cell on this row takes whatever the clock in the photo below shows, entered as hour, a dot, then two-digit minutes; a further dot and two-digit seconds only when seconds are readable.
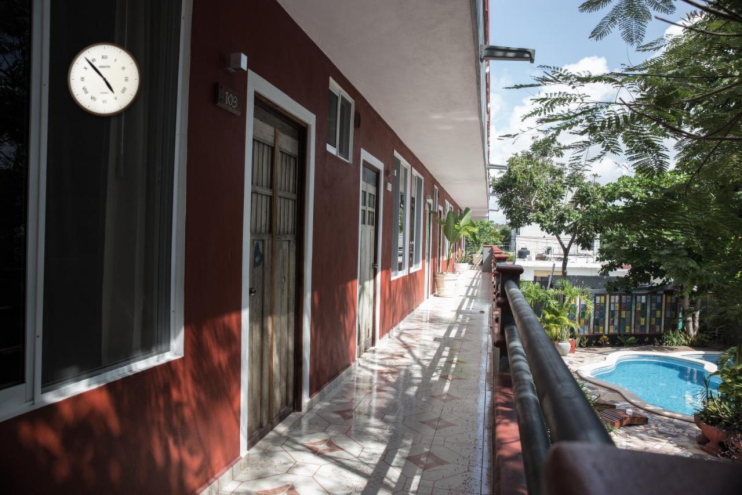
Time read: 4.53
